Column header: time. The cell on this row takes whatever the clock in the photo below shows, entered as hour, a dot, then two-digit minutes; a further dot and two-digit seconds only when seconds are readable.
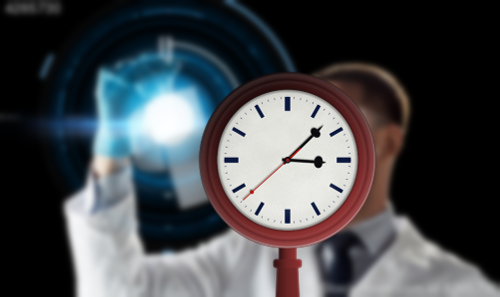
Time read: 3.07.38
